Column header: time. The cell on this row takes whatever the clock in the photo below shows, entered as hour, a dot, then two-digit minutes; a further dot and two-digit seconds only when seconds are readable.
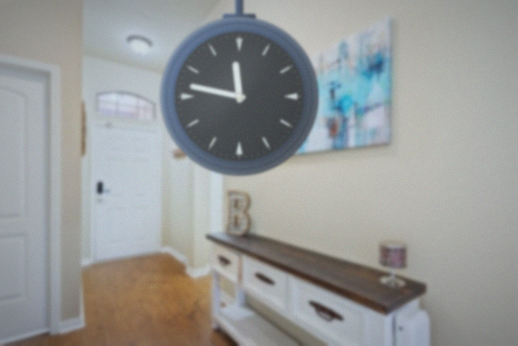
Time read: 11.47
